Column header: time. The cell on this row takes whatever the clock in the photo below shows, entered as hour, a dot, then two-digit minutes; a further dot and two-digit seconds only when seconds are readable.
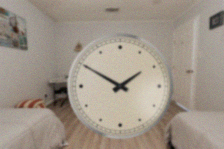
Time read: 1.50
